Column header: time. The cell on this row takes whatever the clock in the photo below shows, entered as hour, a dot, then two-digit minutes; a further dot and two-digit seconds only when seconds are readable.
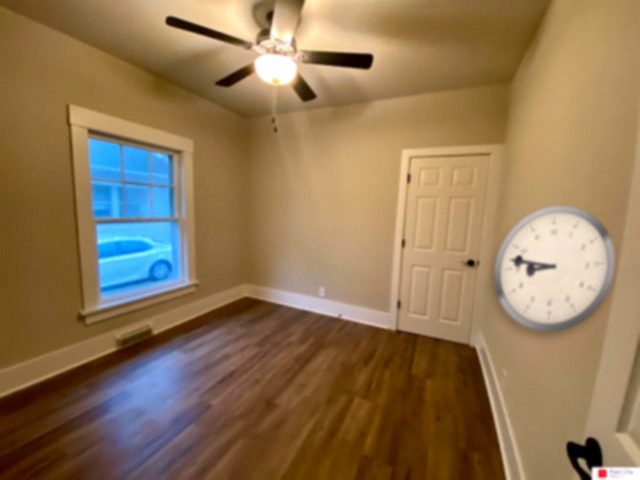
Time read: 8.47
